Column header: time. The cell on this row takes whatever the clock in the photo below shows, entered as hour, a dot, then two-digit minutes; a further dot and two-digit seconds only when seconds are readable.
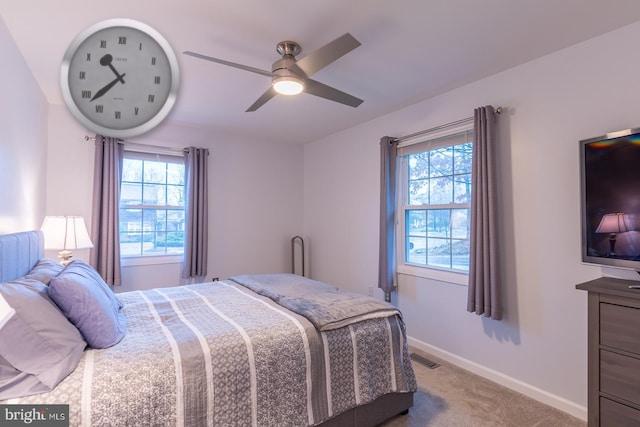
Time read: 10.38
